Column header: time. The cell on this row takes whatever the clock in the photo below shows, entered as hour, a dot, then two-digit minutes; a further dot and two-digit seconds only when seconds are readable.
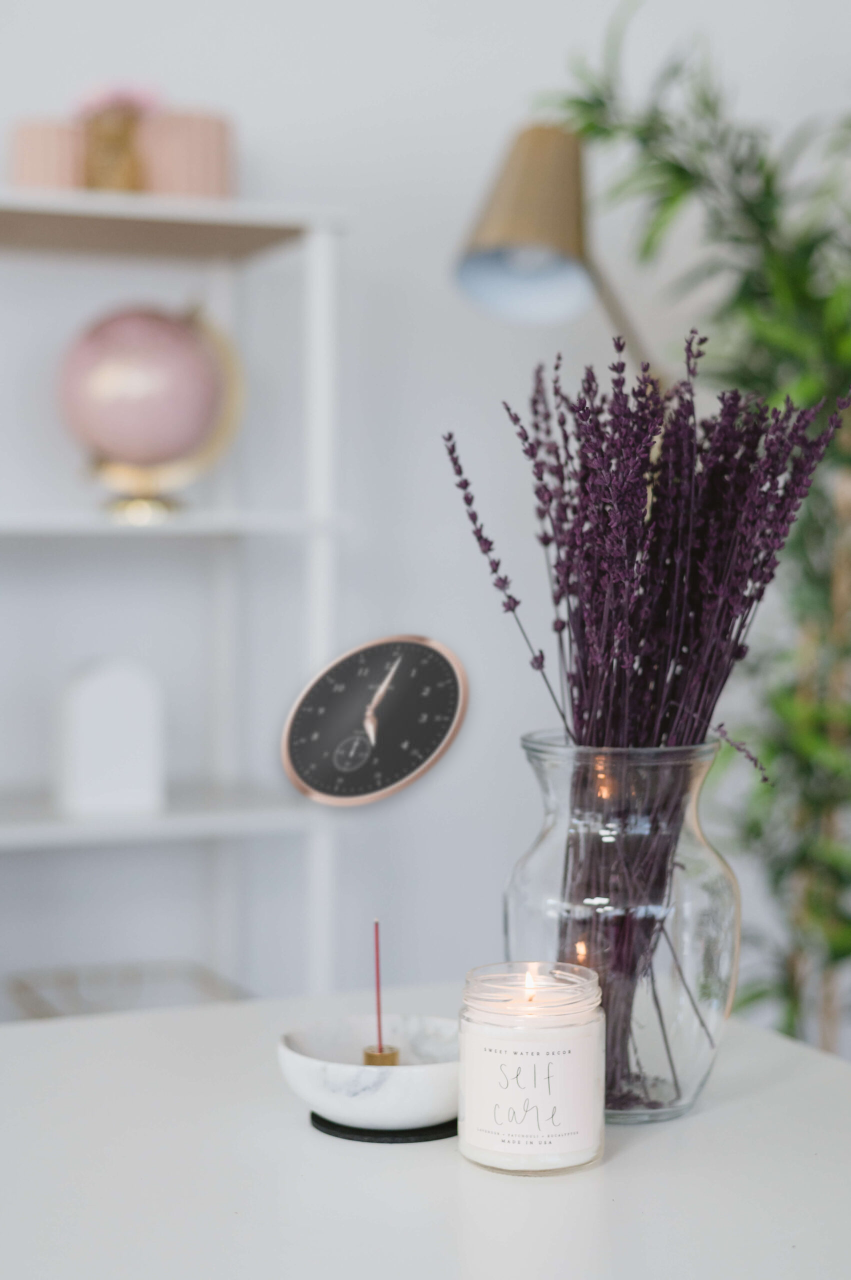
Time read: 5.01
